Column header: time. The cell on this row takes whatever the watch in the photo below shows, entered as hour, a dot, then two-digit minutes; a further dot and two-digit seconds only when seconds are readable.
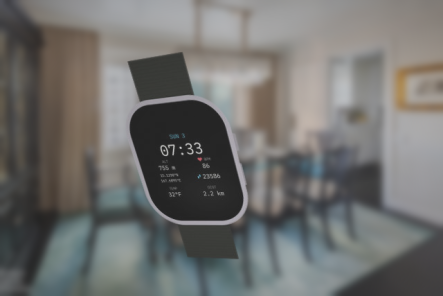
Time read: 7.33
